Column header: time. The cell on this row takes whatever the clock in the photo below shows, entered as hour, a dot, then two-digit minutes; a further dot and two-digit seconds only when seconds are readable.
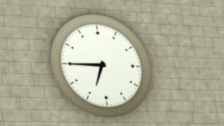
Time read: 6.45
